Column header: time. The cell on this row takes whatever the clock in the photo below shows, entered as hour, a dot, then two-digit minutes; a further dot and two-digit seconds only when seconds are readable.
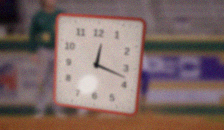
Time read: 12.18
